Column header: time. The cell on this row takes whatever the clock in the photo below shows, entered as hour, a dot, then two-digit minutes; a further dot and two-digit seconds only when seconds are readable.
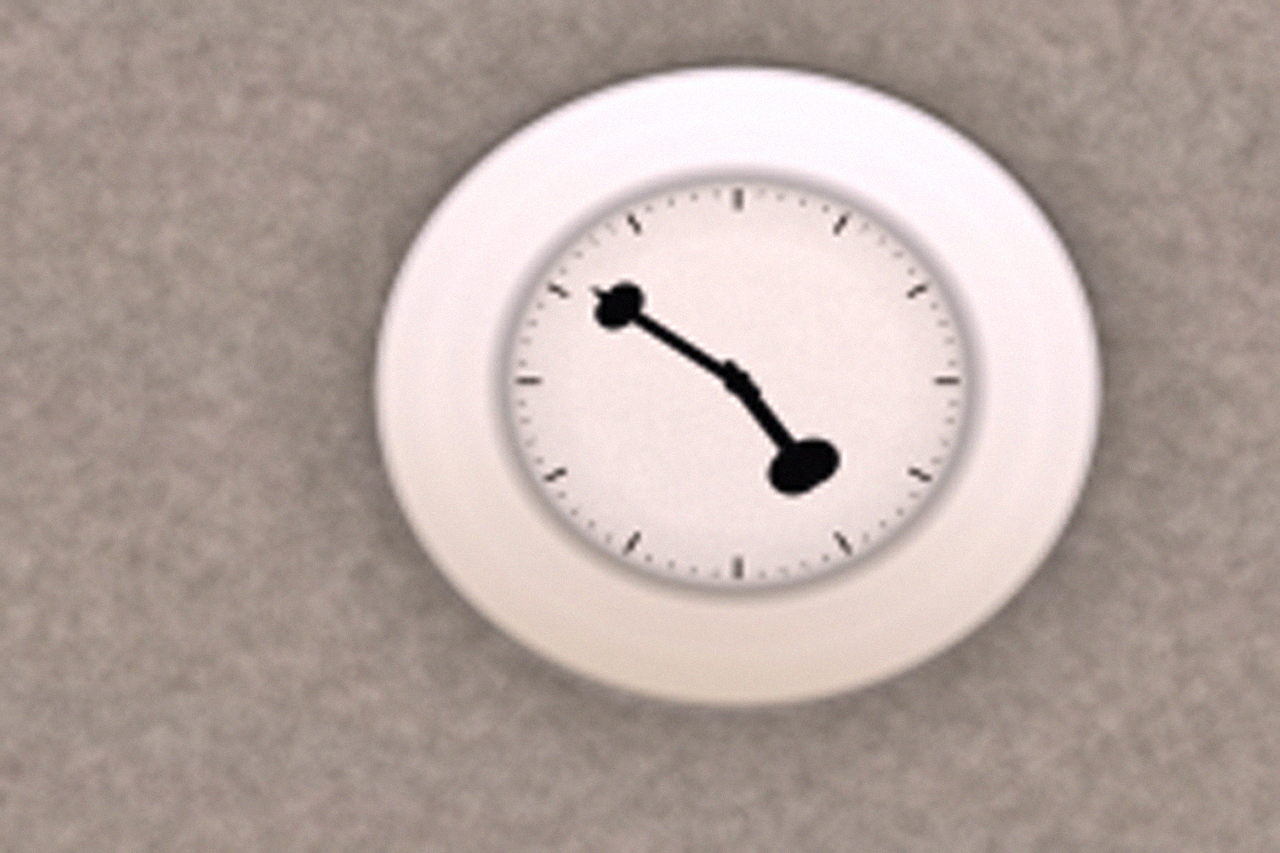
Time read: 4.51
